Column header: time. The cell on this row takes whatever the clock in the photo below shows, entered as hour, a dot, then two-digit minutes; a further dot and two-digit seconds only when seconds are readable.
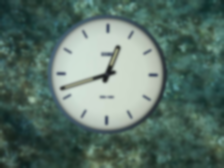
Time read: 12.42
